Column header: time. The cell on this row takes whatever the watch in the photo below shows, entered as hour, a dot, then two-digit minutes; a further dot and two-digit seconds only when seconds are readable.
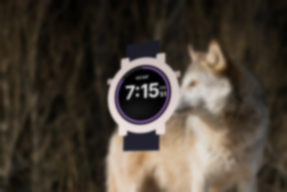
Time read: 7.15
